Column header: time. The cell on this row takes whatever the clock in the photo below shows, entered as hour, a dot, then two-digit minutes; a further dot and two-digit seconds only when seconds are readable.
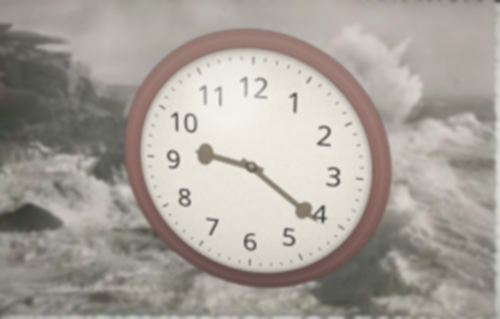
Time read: 9.21
